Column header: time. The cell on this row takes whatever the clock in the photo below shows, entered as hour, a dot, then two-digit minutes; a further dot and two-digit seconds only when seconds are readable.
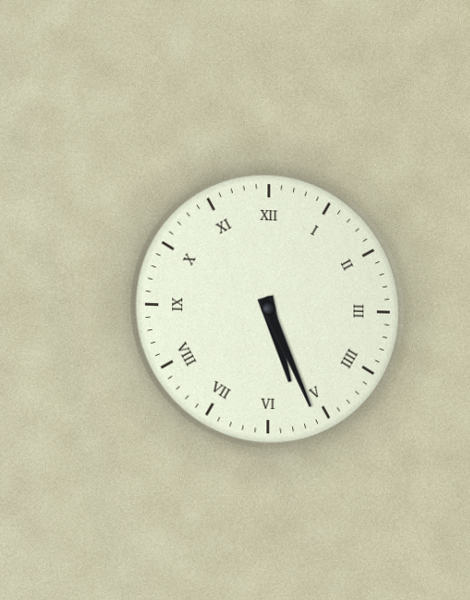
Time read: 5.26
